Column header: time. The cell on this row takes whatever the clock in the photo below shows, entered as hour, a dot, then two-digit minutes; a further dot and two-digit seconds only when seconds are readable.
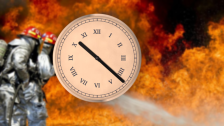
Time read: 10.22
